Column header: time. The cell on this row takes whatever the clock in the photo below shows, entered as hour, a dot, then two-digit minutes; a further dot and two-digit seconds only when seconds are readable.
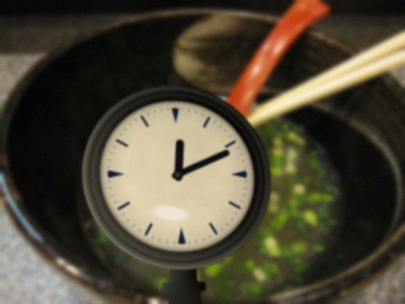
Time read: 12.11
